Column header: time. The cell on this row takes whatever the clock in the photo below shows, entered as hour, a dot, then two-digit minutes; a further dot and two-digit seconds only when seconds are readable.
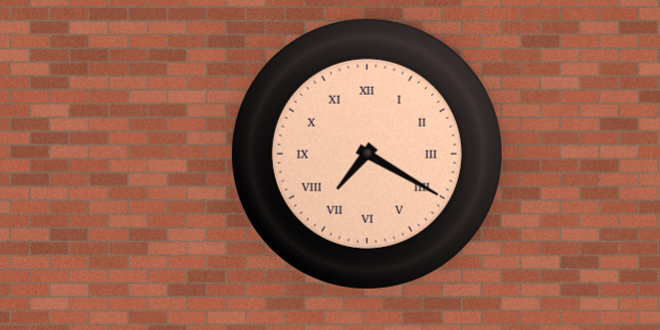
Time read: 7.20
